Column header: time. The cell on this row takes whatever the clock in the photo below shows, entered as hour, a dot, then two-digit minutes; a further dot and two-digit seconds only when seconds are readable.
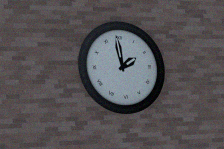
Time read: 1.59
